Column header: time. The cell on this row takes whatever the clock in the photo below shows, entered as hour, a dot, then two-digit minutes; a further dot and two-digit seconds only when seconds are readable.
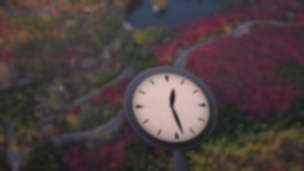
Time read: 12.28
